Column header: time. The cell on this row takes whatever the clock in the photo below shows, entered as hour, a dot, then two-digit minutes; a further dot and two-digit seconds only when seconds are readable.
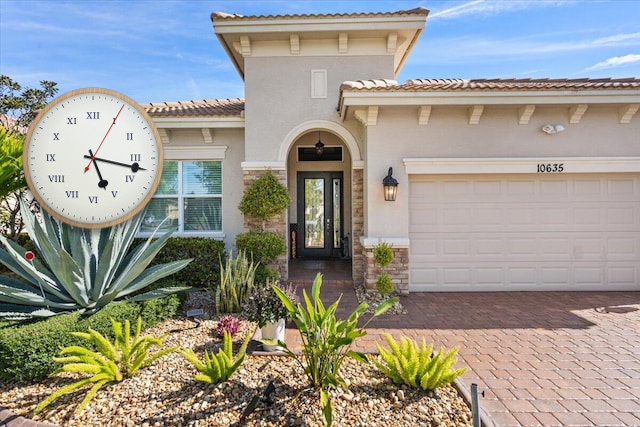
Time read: 5.17.05
